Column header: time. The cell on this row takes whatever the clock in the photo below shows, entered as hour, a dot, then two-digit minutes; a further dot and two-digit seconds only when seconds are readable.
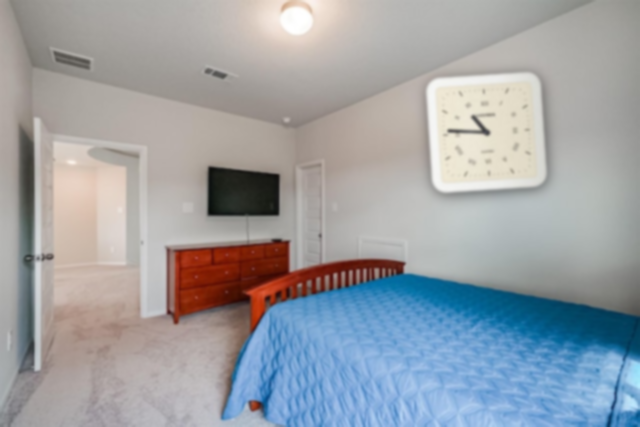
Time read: 10.46
